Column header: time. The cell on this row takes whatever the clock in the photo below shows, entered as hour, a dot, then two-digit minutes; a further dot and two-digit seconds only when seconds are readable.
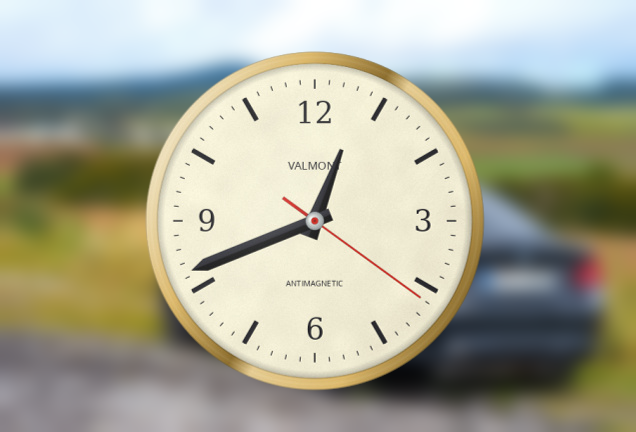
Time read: 12.41.21
